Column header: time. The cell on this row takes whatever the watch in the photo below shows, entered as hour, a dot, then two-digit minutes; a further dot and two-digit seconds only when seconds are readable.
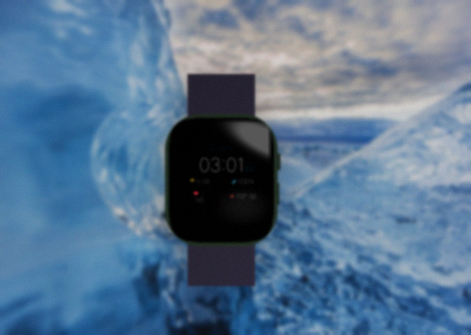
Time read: 3.01
